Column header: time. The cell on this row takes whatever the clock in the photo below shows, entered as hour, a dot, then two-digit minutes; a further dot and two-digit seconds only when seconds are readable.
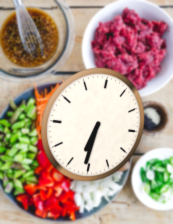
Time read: 6.31
